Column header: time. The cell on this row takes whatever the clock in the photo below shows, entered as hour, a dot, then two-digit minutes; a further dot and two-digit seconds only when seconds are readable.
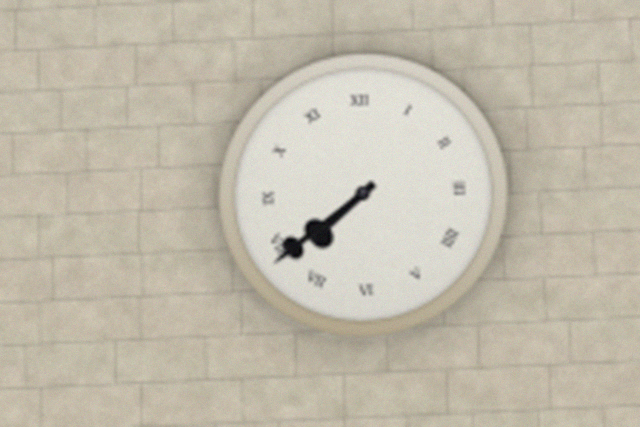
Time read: 7.39
